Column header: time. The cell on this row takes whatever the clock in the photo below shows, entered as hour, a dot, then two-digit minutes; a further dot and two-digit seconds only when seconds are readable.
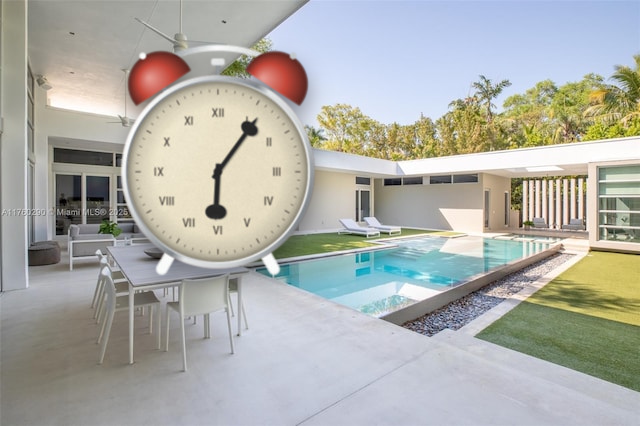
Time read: 6.06
